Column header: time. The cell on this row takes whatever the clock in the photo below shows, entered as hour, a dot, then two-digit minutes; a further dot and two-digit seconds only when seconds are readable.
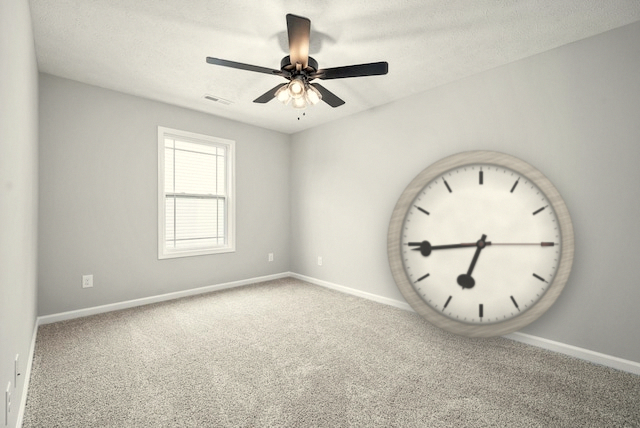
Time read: 6.44.15
